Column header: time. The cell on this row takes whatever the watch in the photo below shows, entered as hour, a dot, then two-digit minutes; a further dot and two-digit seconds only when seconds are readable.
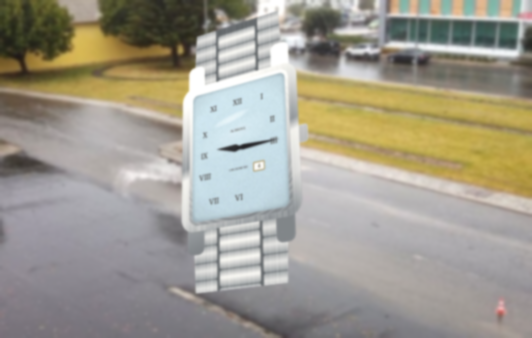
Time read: 9.15
